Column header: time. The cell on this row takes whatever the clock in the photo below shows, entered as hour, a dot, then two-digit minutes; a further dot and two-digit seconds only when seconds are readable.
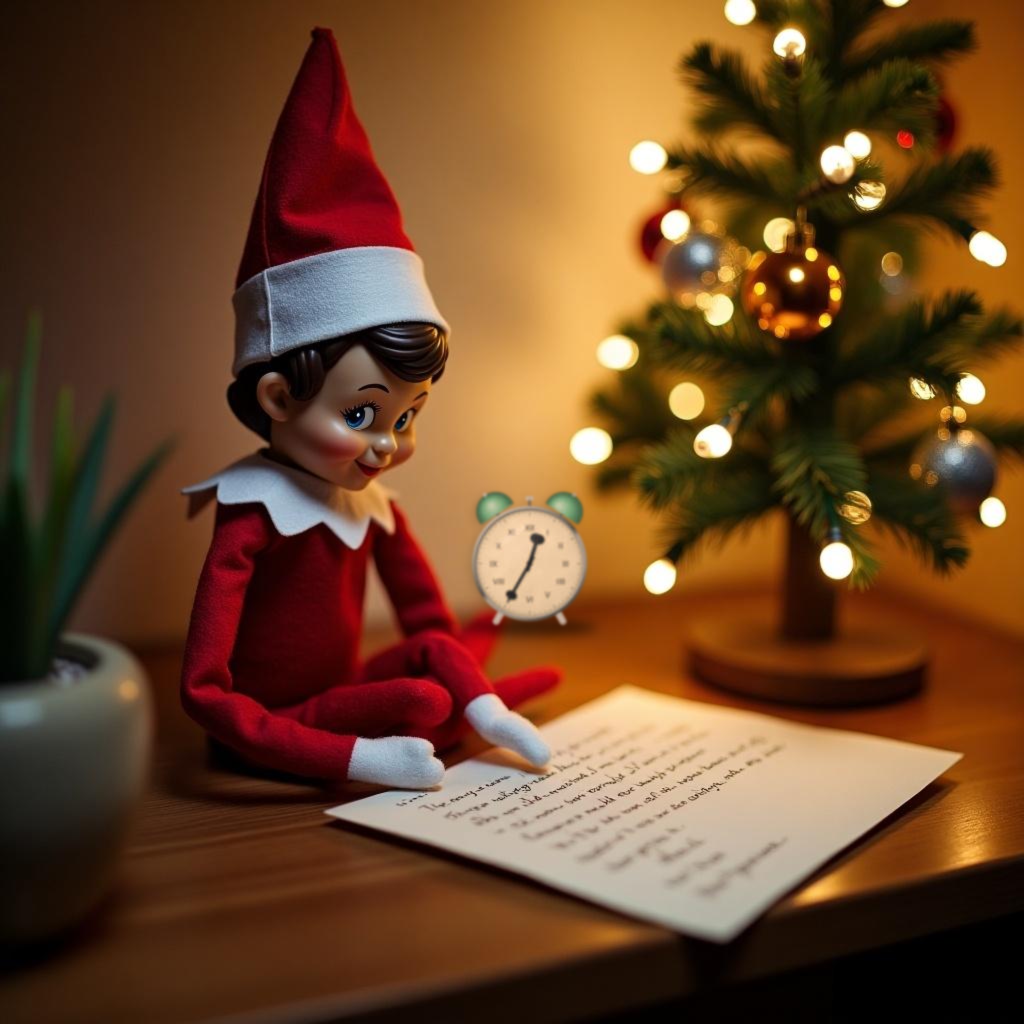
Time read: 12.35
